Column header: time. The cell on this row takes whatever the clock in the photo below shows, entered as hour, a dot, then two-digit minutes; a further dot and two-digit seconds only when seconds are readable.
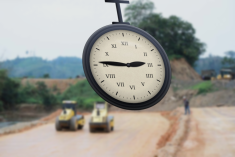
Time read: 2.46
